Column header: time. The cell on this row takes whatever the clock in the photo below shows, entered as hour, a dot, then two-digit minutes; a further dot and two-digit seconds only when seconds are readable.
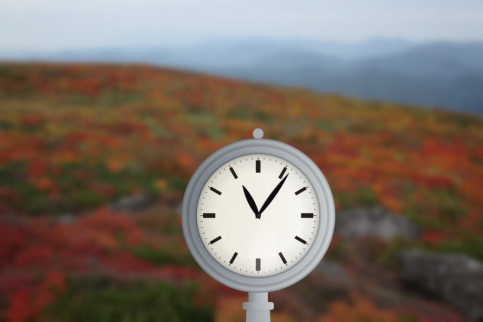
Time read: 11.06
